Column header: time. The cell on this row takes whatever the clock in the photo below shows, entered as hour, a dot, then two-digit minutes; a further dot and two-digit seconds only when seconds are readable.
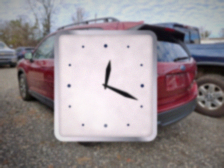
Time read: 12.19
